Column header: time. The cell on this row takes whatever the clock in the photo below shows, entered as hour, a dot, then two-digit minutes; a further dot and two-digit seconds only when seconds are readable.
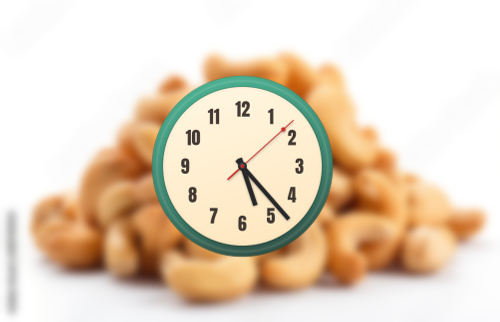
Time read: 5.23.08
